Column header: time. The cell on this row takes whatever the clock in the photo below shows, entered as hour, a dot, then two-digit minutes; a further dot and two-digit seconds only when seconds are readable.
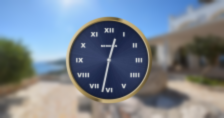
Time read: 12.32
